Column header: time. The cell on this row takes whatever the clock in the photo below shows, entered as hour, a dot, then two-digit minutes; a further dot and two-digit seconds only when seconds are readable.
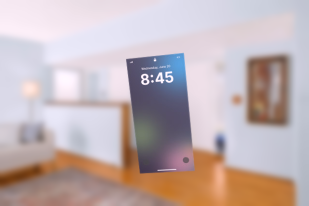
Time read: 8.45
